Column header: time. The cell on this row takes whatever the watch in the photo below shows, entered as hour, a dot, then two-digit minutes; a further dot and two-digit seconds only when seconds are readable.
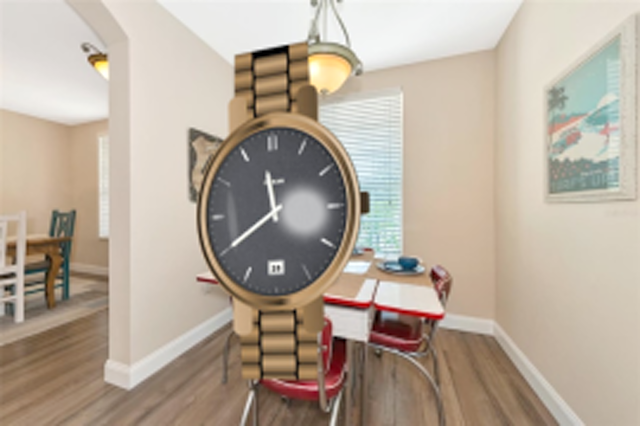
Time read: 11.40
